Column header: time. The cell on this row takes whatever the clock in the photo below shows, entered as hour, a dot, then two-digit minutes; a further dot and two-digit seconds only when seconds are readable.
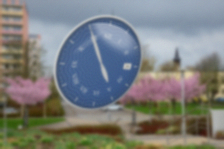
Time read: 4.55
